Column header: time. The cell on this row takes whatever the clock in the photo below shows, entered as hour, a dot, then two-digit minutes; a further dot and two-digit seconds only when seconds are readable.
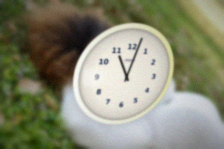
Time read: 11.02
